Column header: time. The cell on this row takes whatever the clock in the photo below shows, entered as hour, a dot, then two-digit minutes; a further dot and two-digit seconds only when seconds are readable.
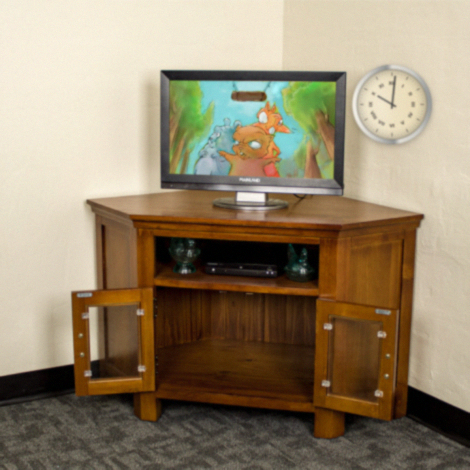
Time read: 10.01
